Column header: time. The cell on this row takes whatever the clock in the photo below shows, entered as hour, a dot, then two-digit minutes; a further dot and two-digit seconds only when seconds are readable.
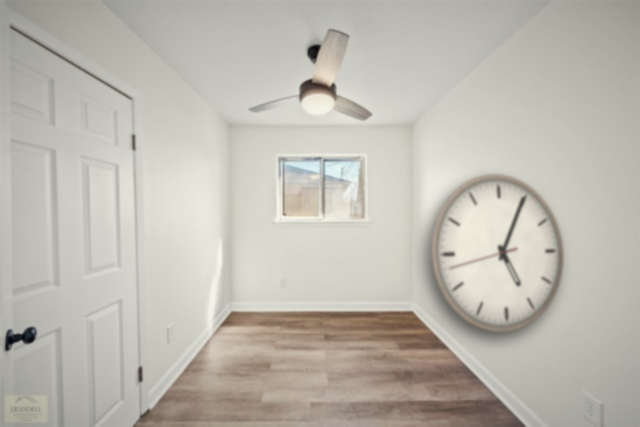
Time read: 5.04.43
